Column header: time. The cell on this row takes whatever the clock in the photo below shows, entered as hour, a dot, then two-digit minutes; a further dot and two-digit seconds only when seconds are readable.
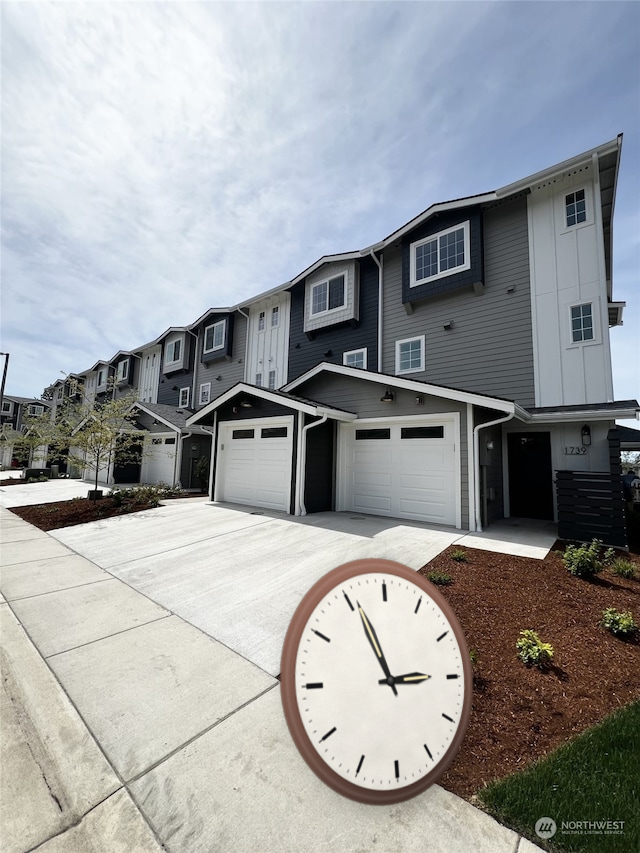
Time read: 2.56
